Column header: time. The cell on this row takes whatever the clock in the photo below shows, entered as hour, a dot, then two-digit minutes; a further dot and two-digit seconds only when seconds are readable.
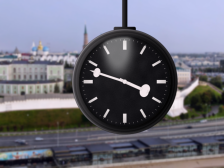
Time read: 3.48
